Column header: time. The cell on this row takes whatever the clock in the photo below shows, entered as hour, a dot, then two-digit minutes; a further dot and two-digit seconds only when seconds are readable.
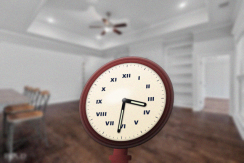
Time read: 3.31
